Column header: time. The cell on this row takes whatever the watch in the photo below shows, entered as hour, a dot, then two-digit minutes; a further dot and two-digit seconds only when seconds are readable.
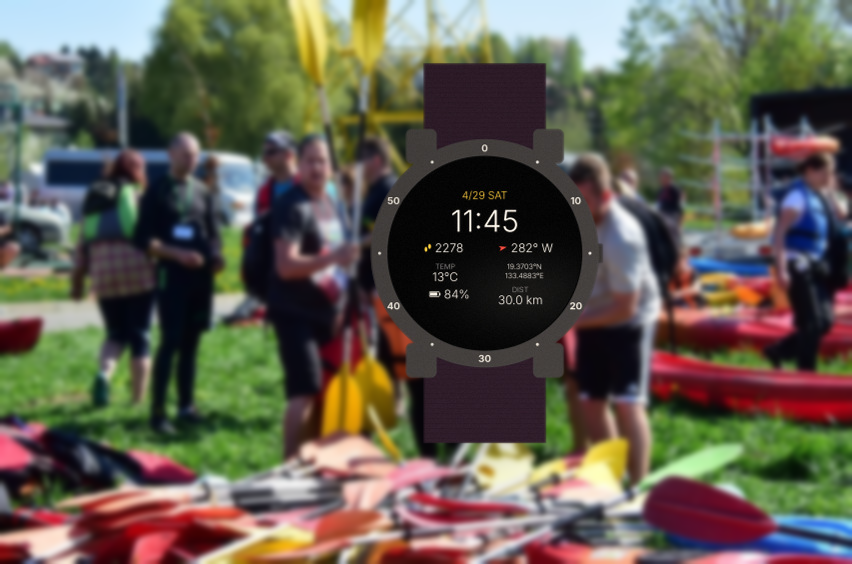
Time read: 11.45
